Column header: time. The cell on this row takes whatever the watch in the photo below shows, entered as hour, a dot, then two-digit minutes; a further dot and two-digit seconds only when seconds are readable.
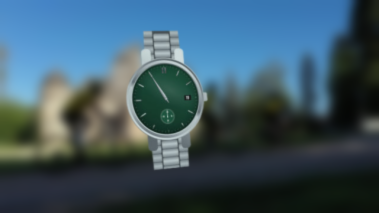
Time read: 10.55
